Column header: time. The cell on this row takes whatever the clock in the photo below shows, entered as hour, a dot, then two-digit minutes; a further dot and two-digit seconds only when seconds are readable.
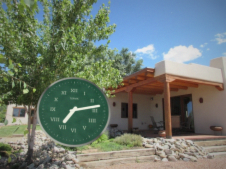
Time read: 7.13
